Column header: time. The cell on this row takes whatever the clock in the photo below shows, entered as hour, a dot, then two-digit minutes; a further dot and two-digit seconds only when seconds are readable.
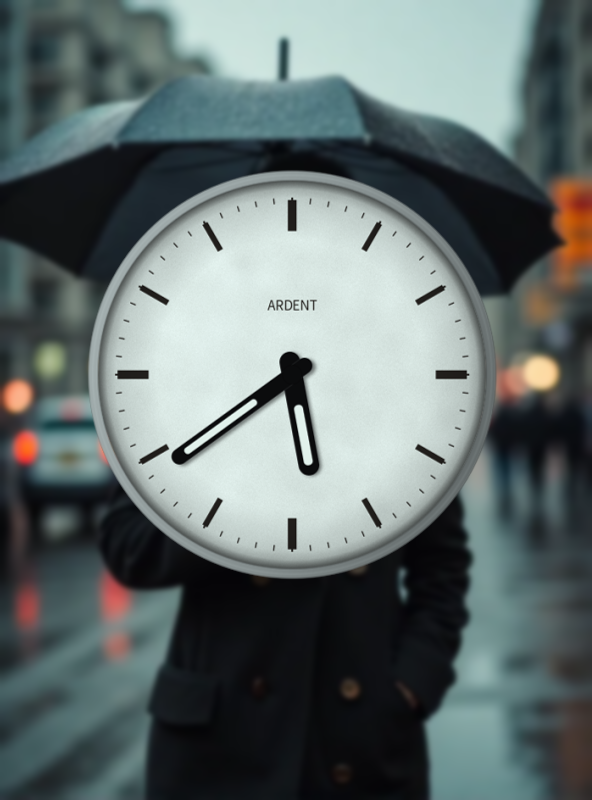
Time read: 5.39
